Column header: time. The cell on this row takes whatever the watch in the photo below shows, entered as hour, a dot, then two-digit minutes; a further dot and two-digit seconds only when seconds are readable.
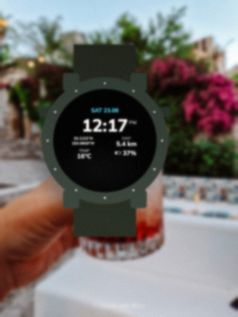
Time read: 12.17
